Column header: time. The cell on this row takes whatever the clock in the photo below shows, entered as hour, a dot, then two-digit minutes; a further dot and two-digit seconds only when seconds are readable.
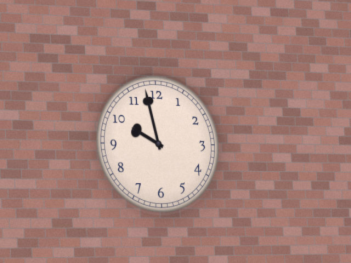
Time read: 9.58
